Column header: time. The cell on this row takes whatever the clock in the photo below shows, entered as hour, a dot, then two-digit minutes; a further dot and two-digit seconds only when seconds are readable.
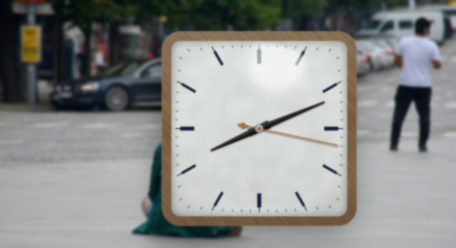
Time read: 8.11.17
